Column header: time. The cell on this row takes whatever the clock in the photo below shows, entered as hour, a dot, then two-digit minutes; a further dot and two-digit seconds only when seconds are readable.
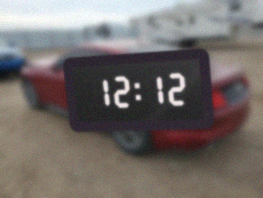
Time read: 12.12
